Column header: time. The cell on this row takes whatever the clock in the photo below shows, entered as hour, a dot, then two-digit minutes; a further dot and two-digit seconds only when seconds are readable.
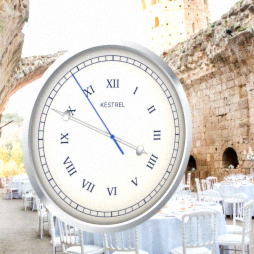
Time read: 3.48.54
